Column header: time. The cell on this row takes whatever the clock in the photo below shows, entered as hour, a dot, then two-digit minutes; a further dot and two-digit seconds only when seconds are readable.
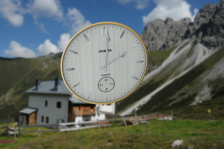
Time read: 2.01
